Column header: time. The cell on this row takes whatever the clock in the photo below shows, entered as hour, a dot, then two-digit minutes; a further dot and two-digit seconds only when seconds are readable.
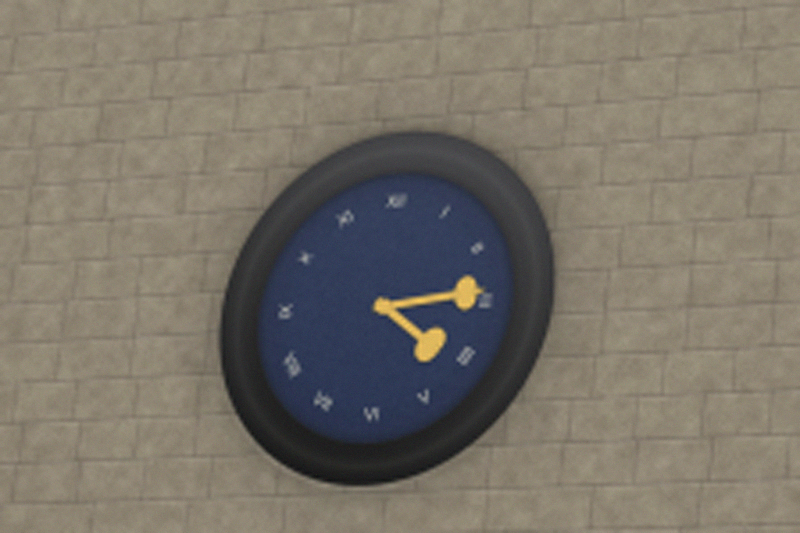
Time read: 4.14
